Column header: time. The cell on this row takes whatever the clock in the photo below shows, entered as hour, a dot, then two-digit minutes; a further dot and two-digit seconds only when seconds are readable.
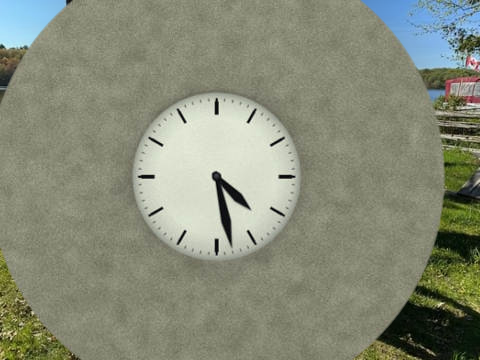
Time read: 4.28
